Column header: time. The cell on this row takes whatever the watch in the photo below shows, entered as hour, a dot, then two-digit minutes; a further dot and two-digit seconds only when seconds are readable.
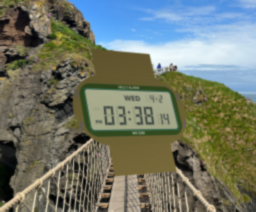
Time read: 3.38.14
